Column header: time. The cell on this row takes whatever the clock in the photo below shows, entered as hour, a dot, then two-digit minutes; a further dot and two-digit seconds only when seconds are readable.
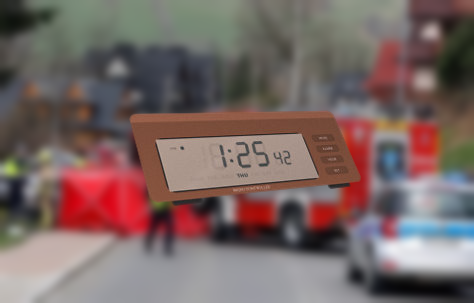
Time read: 1.25.42
